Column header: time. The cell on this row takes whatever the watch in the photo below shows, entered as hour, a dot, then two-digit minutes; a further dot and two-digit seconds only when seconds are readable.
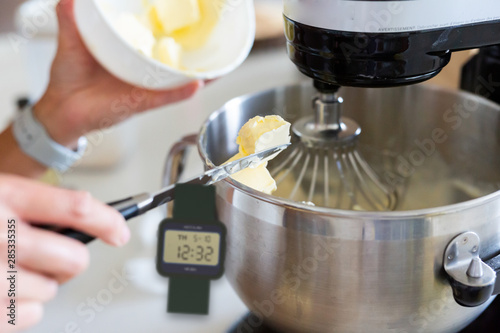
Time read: 12.32
